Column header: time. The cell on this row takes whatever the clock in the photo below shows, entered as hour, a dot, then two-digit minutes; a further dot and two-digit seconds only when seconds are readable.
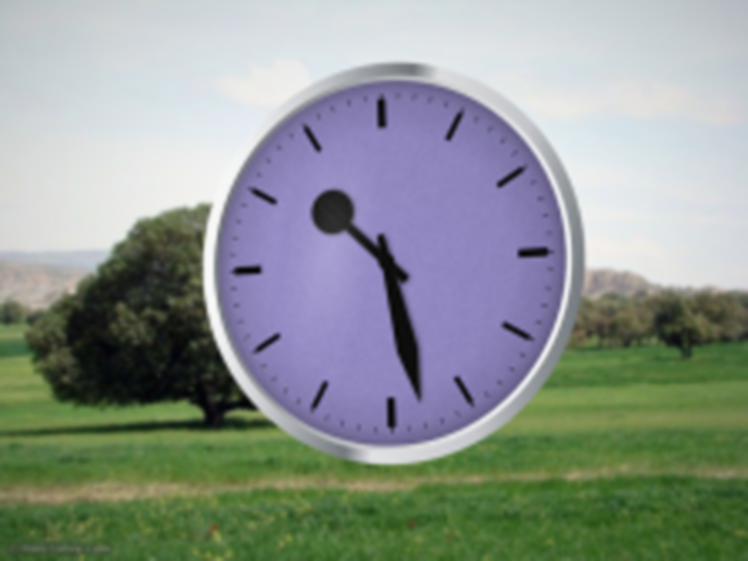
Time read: 10.28
